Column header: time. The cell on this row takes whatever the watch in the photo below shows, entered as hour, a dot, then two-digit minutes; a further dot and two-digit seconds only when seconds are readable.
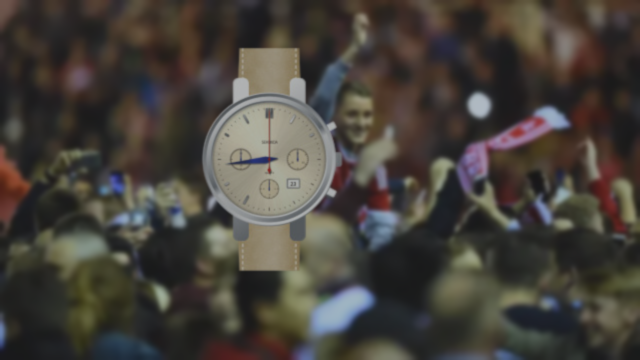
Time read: 8.44
